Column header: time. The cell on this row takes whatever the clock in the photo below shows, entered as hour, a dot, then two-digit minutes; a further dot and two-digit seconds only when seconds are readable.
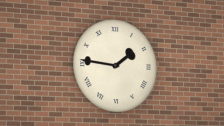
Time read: 1.46
